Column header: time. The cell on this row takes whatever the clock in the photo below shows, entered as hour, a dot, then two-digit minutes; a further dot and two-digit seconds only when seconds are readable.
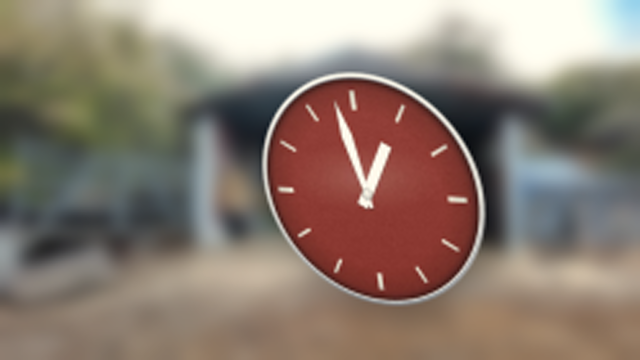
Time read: 12.58
